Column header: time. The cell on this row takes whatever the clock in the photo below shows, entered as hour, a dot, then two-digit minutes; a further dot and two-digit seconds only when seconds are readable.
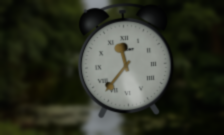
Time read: 11.37
